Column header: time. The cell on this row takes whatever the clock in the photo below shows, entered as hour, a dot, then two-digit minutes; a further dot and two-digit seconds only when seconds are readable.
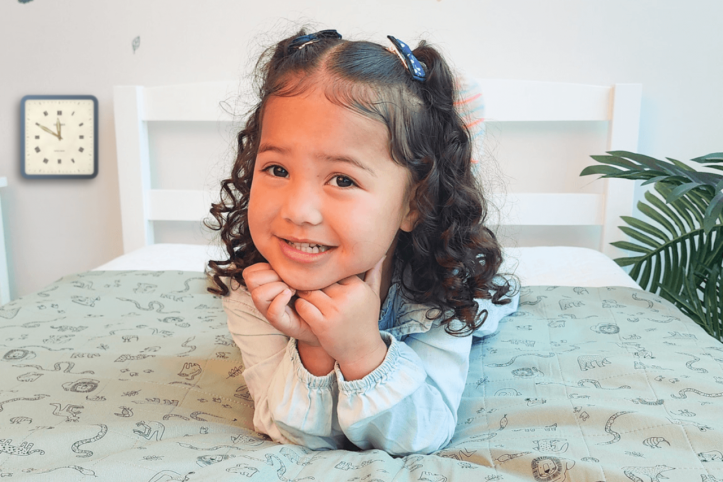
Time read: 11.50
